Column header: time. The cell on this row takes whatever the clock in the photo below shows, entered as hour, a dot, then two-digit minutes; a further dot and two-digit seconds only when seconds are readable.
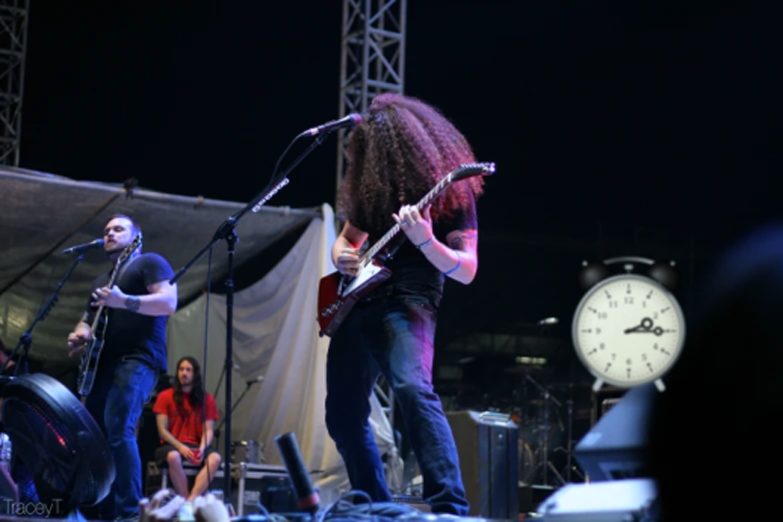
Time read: 2.15
